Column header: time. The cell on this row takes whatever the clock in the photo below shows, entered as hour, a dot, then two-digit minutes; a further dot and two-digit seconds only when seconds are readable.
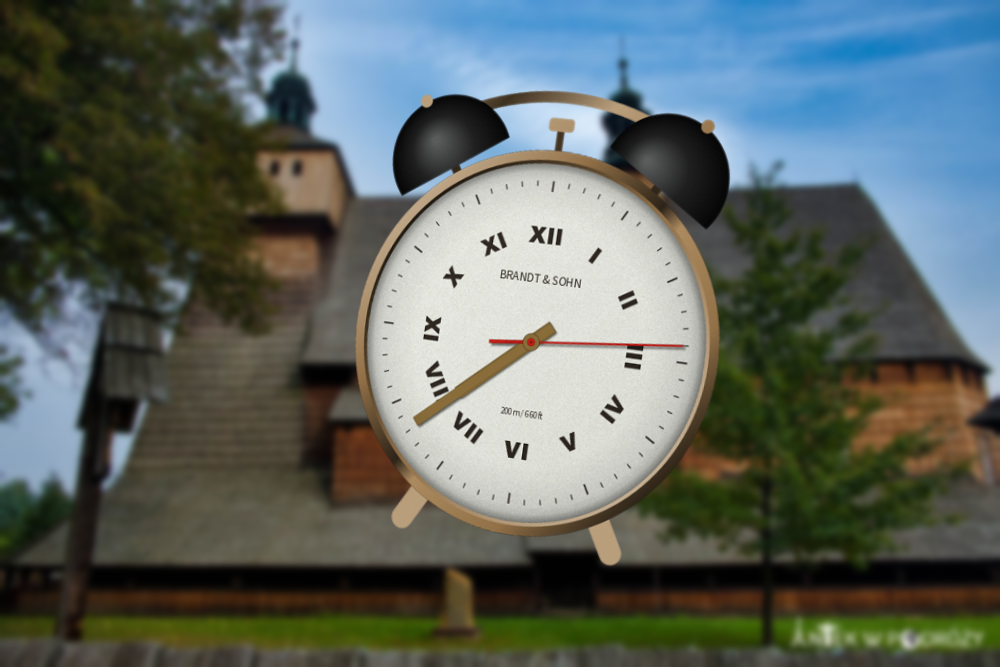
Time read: 7.38.14
